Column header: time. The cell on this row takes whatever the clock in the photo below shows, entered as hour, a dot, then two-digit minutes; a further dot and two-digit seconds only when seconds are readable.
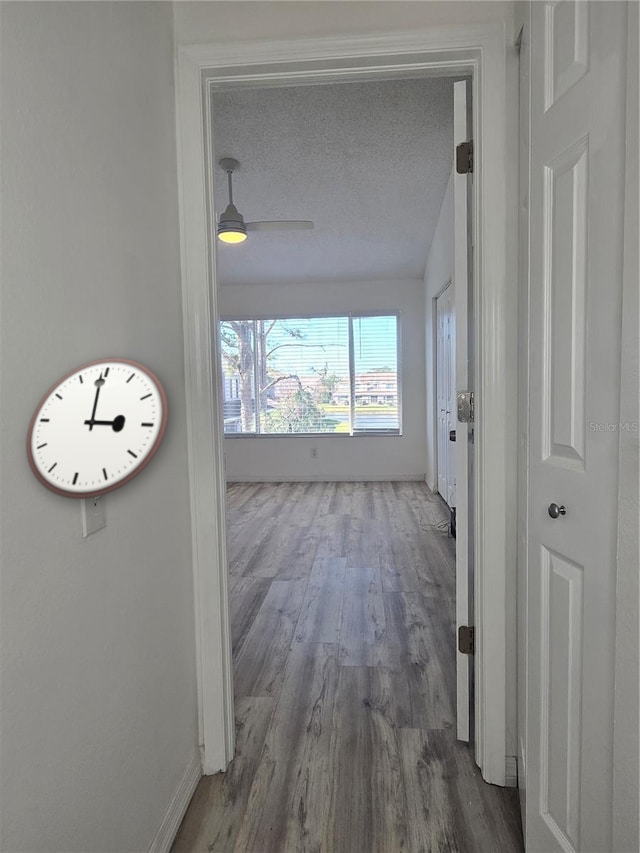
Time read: 2.59
